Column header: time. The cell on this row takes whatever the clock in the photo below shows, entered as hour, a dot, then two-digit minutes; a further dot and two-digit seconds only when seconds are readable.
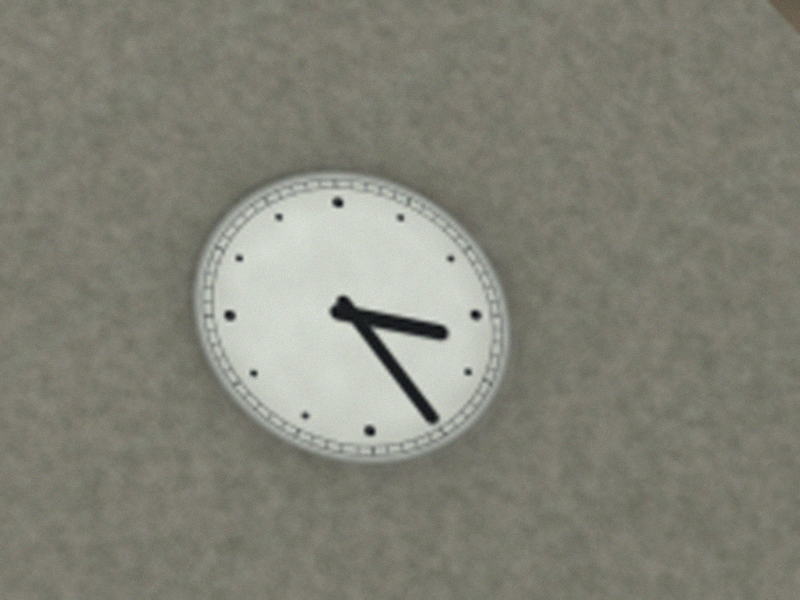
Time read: 3.25
